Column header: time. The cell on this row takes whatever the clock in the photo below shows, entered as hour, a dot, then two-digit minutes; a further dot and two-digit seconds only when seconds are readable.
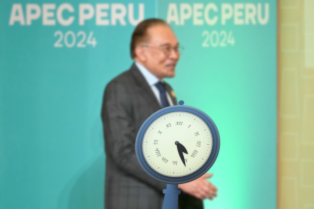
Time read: 4.26
